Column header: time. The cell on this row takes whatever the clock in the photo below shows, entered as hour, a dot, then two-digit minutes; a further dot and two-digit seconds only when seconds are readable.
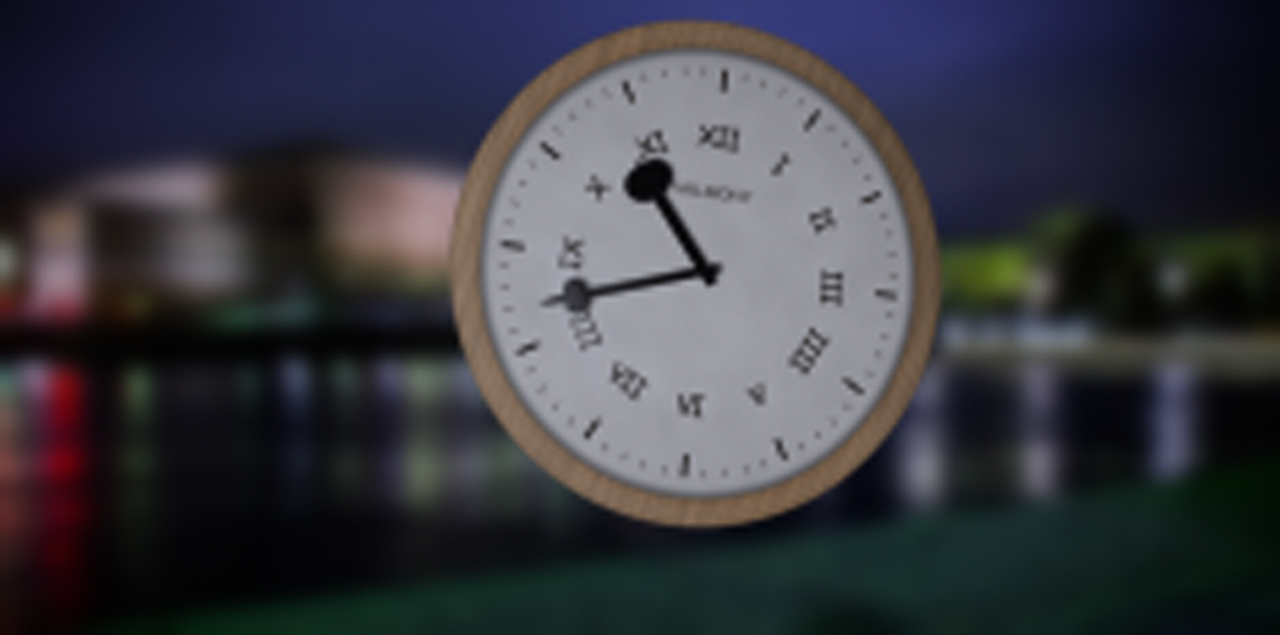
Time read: 10.42
